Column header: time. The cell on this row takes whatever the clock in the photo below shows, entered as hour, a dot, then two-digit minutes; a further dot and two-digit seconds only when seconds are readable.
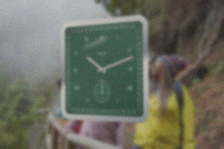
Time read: 10.12
